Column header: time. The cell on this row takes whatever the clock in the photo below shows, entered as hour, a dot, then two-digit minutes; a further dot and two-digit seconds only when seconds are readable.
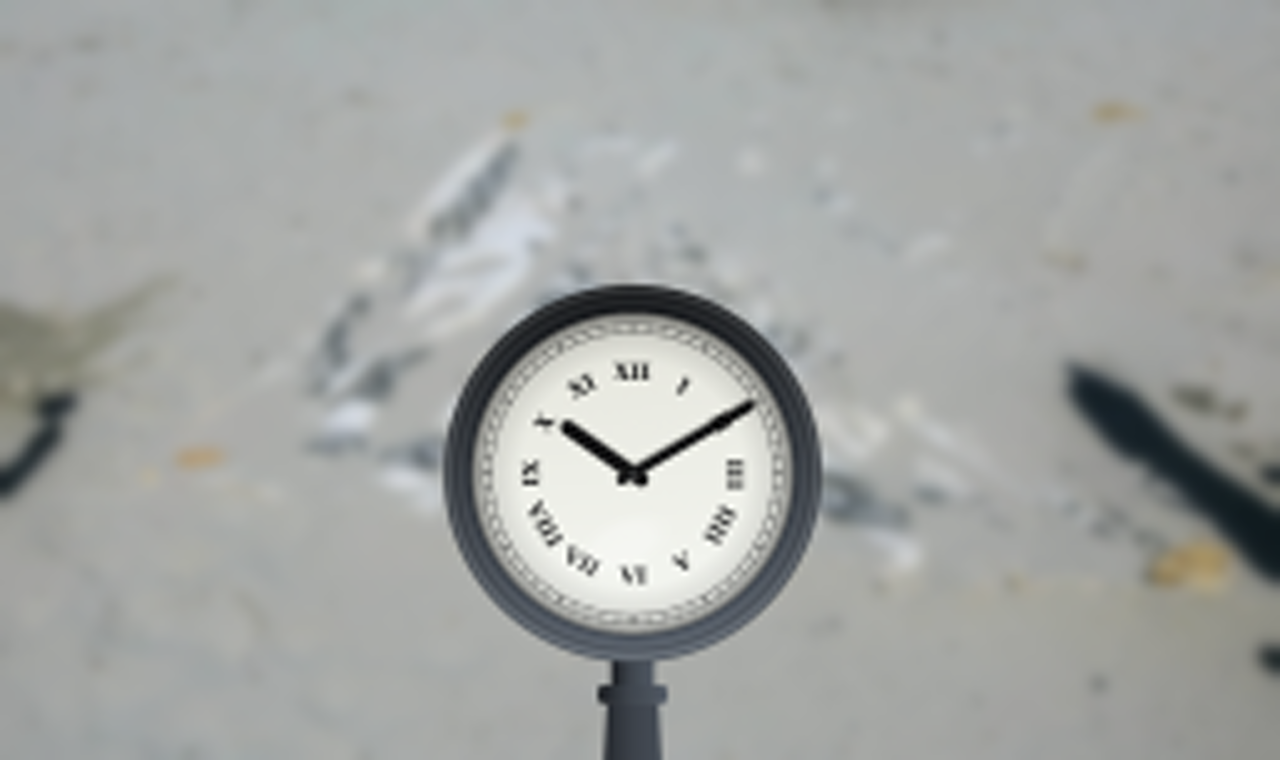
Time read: 10.10
